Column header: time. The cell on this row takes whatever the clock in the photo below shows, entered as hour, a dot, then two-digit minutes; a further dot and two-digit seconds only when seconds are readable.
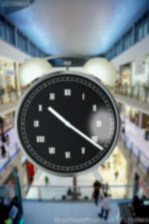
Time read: 10.21
